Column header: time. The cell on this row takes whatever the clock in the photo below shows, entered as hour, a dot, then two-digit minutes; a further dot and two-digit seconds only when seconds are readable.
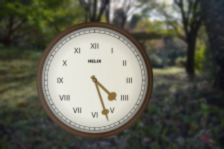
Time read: 4.27
